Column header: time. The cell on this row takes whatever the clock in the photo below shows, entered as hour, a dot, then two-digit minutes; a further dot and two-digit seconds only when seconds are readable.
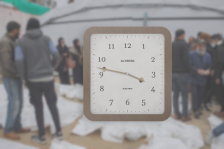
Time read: 3.47
